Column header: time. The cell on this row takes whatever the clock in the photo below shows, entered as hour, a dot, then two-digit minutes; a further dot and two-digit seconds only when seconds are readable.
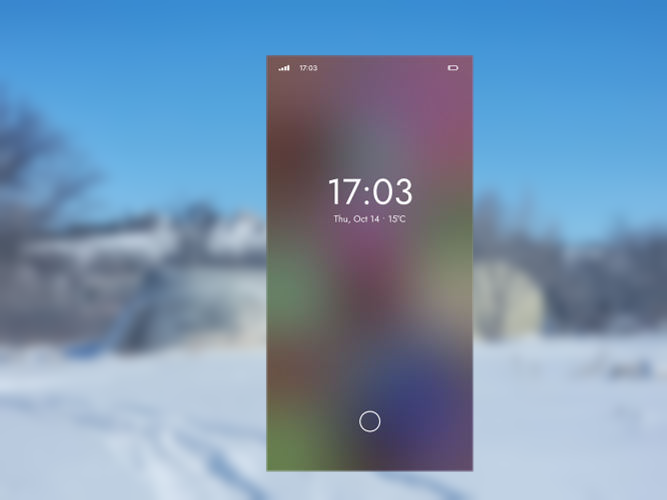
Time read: 17.03
